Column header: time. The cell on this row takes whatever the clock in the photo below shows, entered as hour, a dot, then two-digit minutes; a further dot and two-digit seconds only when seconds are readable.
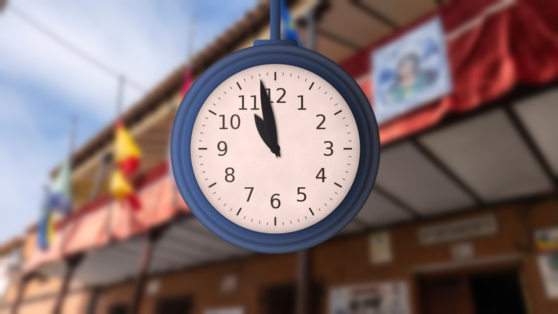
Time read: 10.58
